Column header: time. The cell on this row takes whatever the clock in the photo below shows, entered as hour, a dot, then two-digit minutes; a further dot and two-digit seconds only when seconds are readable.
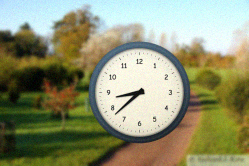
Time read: 8.38
